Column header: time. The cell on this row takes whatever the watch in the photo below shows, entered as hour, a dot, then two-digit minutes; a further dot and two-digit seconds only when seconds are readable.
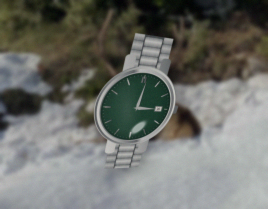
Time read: 3.01
